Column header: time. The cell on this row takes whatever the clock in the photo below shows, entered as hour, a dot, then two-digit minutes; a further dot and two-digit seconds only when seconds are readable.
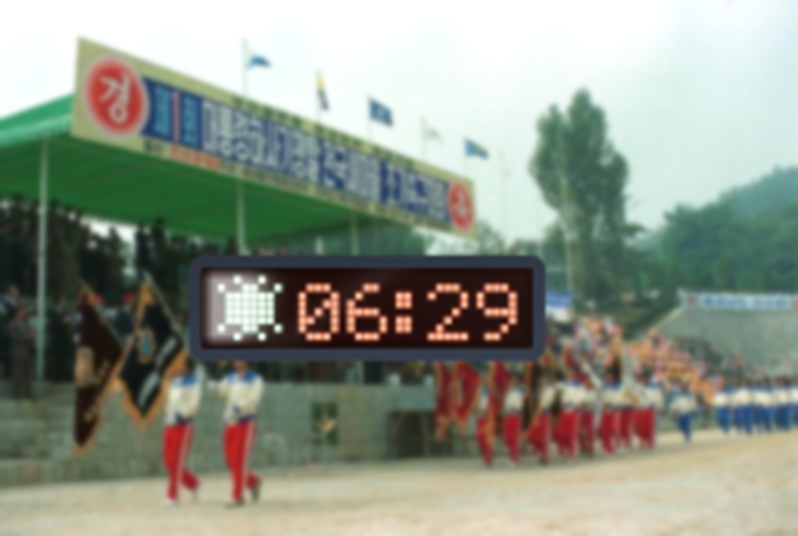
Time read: 6.29
